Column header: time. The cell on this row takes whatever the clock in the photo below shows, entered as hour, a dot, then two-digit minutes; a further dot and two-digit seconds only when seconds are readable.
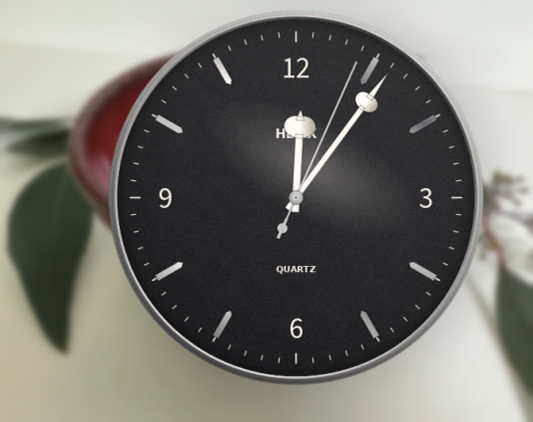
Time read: 12.06.04
